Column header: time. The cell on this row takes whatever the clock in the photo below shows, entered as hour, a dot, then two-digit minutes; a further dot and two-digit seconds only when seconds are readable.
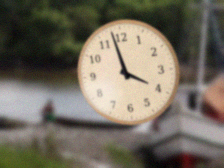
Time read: 3.58
